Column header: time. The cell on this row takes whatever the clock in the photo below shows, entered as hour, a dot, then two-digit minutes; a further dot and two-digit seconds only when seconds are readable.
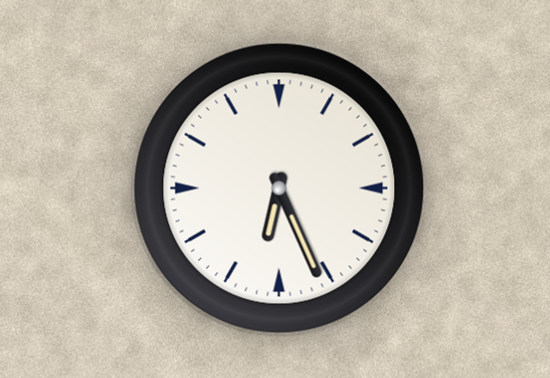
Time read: 6.26
